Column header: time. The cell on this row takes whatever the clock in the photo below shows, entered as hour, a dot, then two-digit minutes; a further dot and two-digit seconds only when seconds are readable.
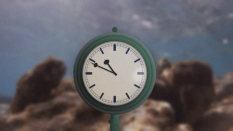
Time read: 10.49
